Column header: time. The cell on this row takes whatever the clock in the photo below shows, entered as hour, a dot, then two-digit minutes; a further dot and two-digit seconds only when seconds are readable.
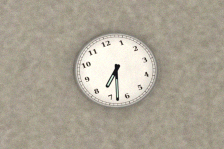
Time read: 7.33
